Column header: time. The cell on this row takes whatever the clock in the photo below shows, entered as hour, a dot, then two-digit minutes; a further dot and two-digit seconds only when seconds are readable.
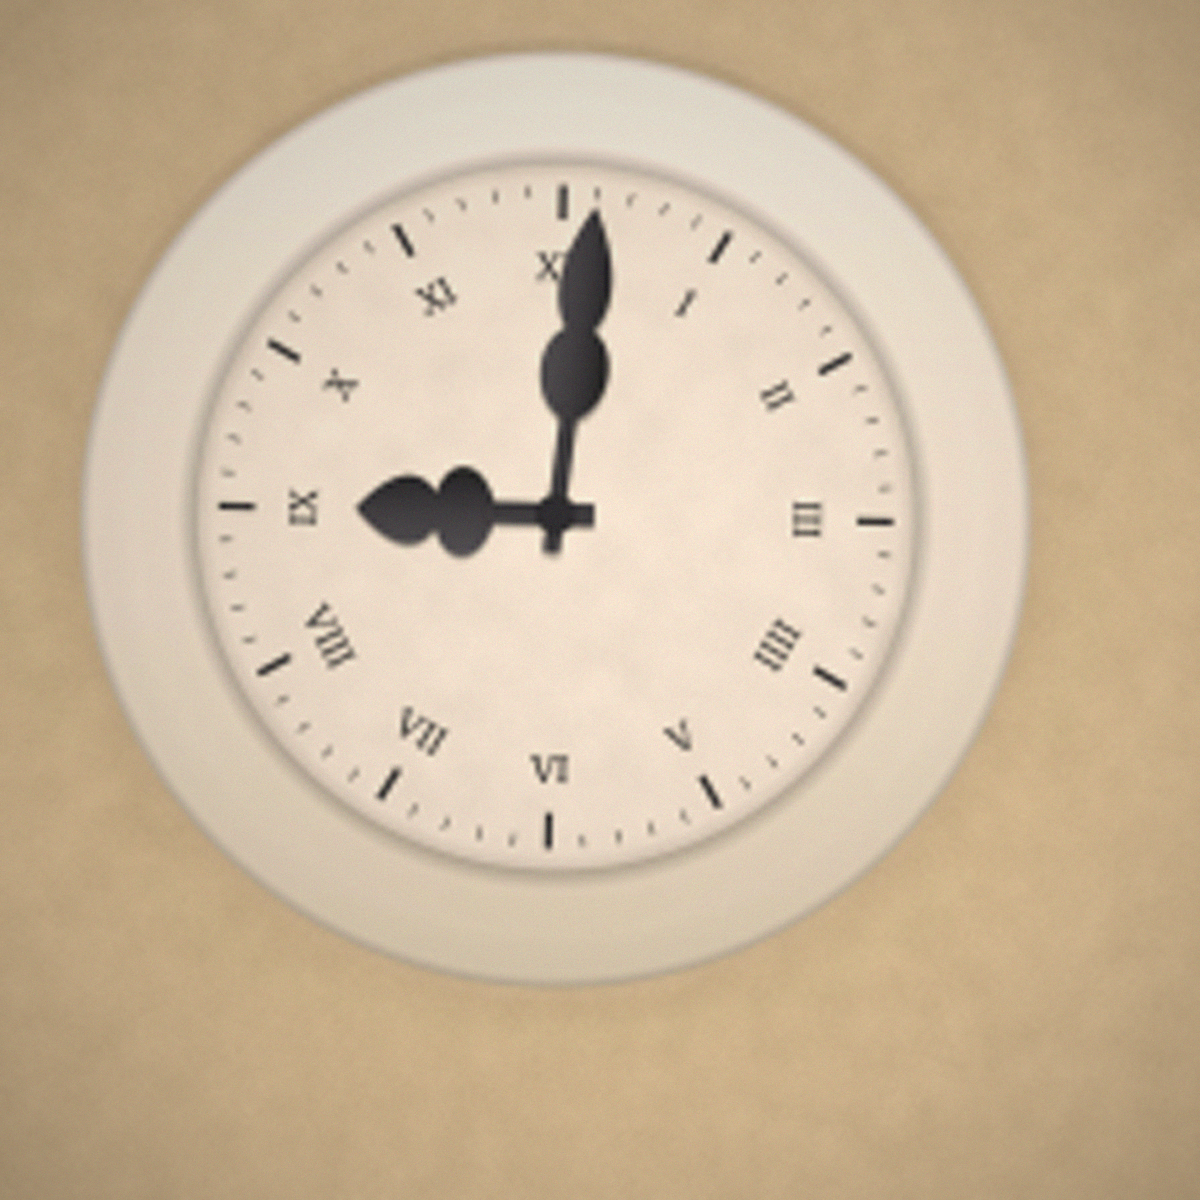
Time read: 9.01
